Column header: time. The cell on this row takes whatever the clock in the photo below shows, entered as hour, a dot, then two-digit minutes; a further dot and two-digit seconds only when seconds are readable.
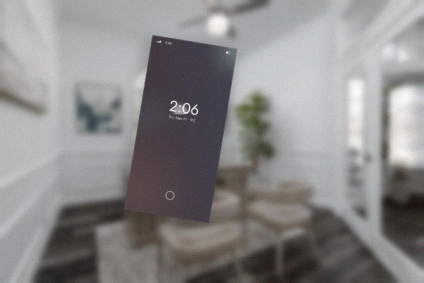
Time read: 2.06
